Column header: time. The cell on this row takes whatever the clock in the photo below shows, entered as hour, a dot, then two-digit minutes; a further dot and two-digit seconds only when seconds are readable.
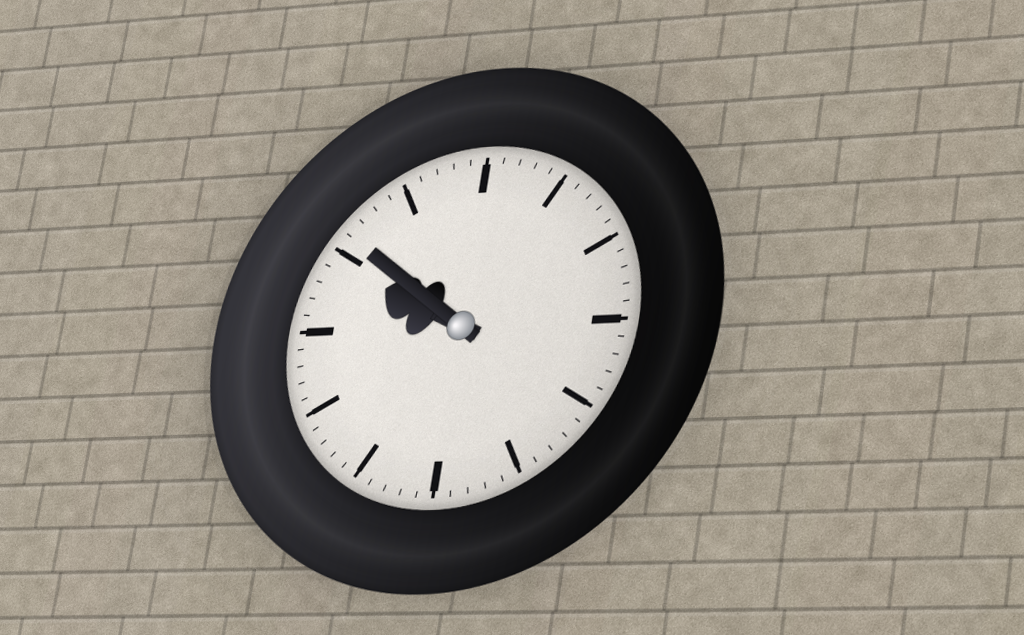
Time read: 9.51
